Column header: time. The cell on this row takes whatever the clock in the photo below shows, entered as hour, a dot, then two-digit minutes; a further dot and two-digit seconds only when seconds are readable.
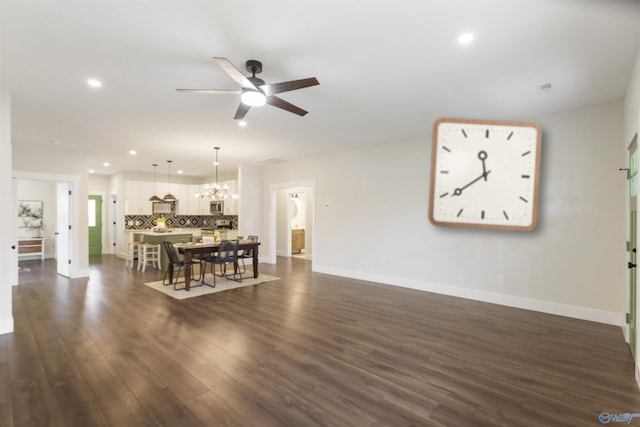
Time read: 11.39
